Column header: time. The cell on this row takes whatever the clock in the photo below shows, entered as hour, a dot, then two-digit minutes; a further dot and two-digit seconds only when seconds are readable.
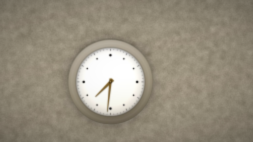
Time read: 7.31
